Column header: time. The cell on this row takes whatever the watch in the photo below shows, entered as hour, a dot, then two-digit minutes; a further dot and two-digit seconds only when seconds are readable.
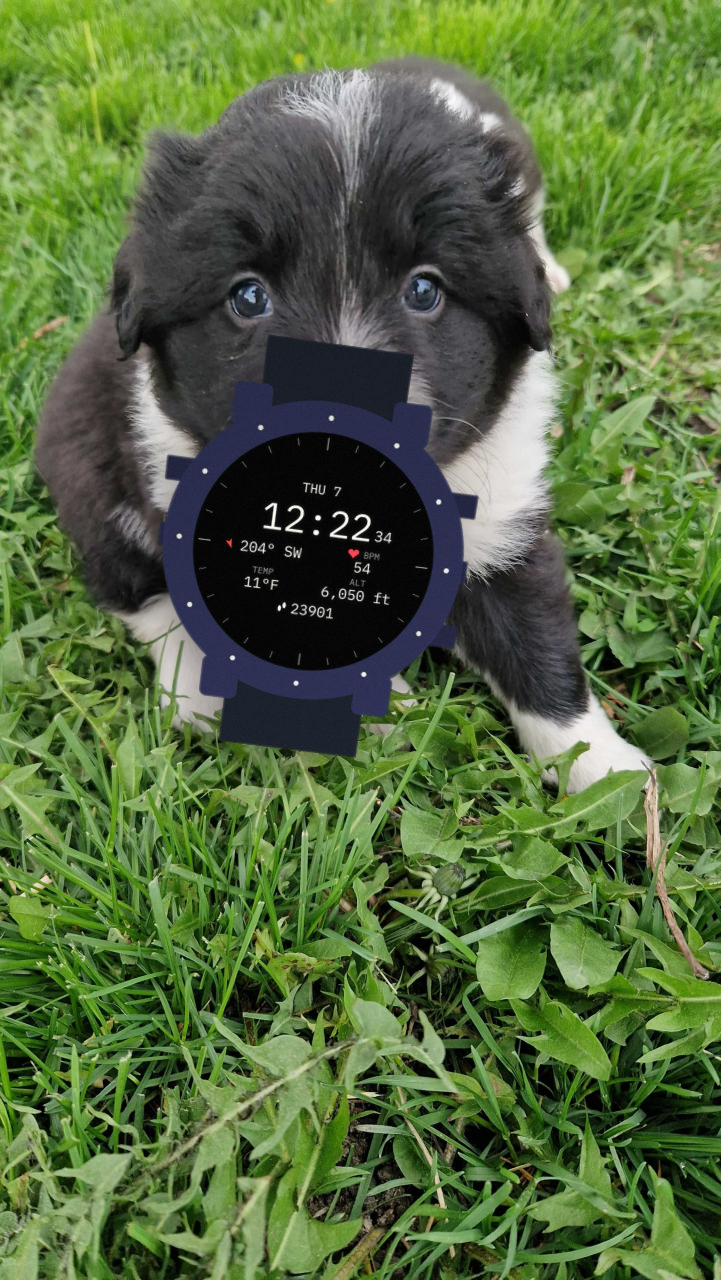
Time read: 12.22.34
